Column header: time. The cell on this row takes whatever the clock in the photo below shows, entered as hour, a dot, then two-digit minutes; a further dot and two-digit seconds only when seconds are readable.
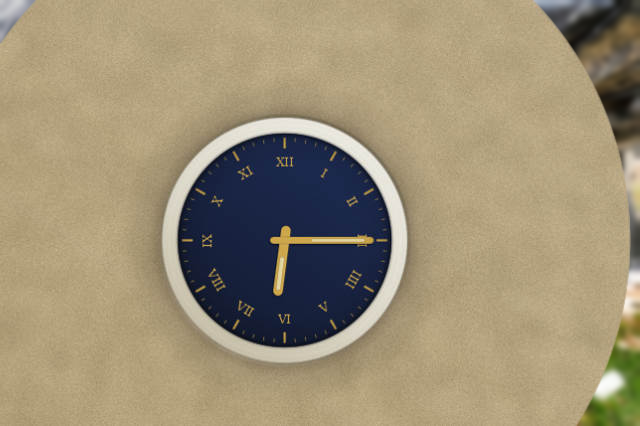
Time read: 6.15
